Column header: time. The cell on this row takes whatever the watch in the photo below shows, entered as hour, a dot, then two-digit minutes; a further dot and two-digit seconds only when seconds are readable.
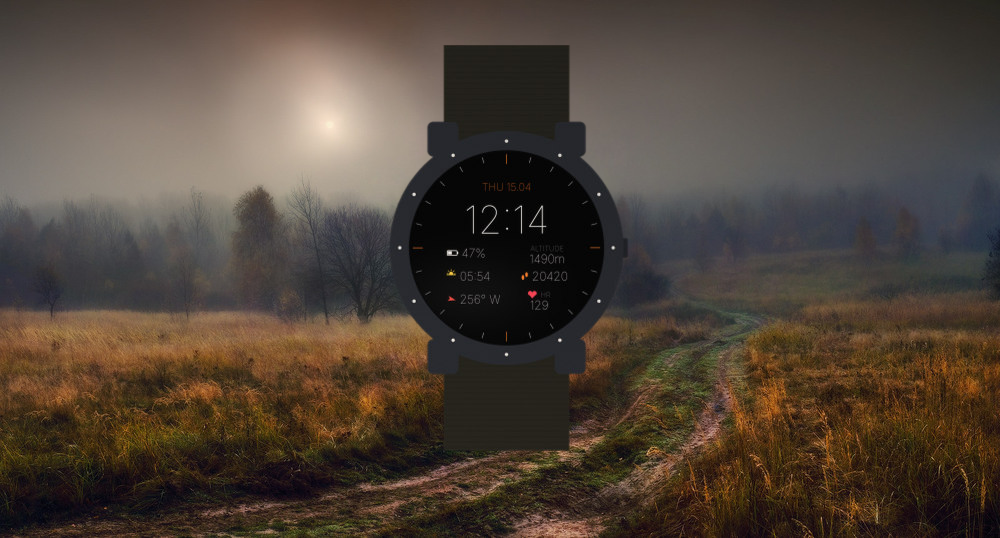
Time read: 12.14
